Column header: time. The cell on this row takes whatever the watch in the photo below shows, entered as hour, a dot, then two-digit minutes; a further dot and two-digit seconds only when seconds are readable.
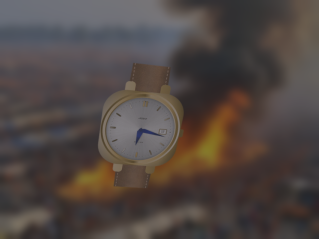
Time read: 6.17
